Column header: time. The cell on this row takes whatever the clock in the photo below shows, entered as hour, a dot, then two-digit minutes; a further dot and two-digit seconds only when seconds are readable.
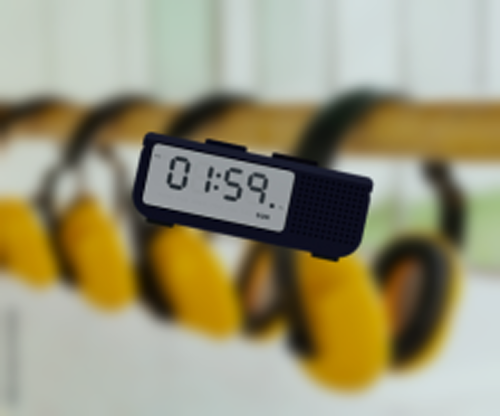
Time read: 1.59
